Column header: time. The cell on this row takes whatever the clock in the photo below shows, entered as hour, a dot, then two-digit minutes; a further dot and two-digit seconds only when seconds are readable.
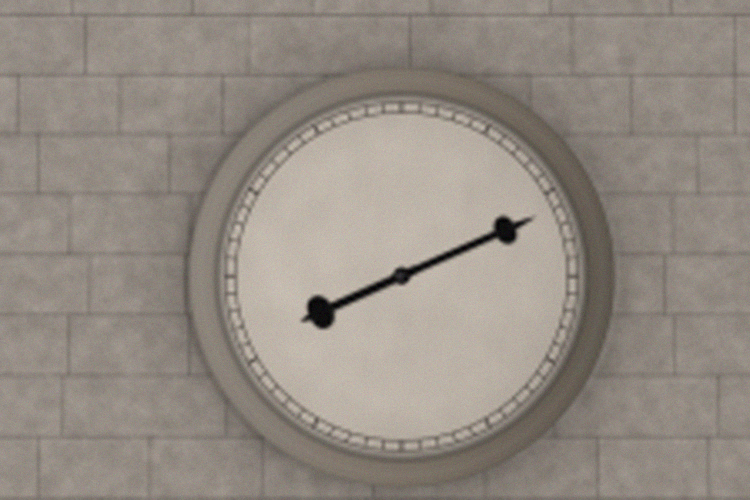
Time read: 8.11
